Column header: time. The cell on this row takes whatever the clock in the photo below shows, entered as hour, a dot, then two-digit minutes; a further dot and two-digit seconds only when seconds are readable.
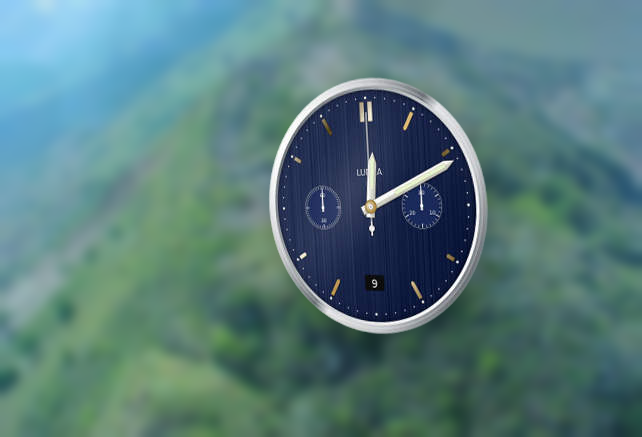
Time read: 12.11
